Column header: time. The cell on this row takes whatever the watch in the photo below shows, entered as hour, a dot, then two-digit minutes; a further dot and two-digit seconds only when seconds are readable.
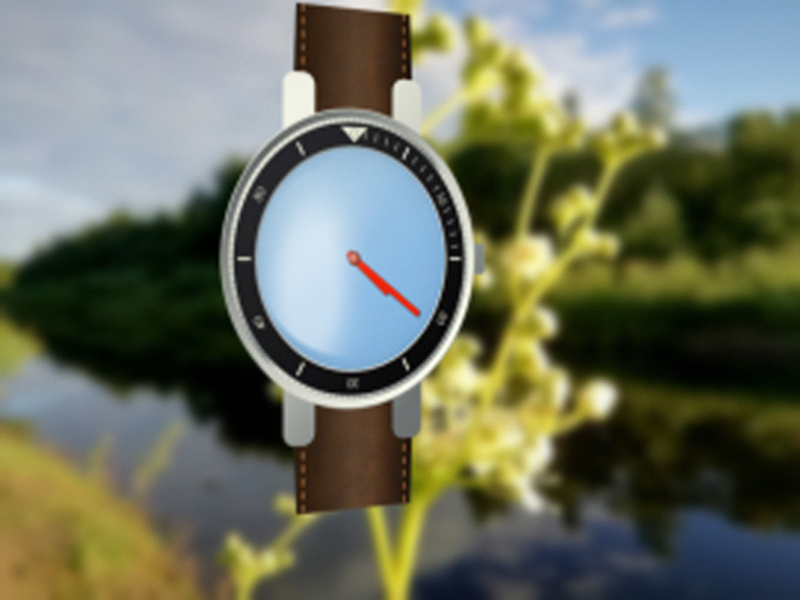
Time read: 4.21
